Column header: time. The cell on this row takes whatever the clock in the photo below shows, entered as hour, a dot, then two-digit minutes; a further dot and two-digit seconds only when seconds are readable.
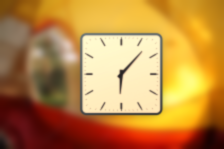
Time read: 6.07
